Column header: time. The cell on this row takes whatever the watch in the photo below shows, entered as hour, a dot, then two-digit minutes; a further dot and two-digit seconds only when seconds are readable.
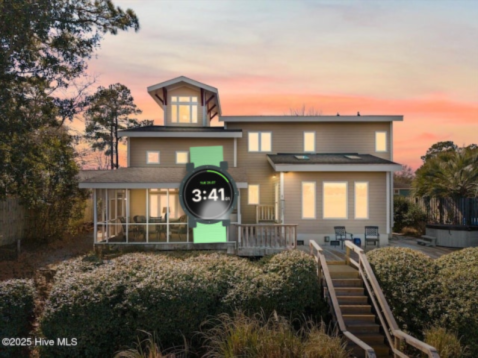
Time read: 3.41
